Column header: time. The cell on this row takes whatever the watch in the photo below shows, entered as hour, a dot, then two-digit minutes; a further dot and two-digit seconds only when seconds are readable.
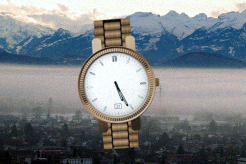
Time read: 5.26
